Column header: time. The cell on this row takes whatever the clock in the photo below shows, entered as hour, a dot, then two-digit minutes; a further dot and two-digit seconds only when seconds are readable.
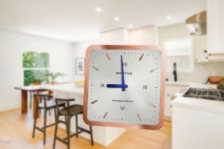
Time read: 8.59
